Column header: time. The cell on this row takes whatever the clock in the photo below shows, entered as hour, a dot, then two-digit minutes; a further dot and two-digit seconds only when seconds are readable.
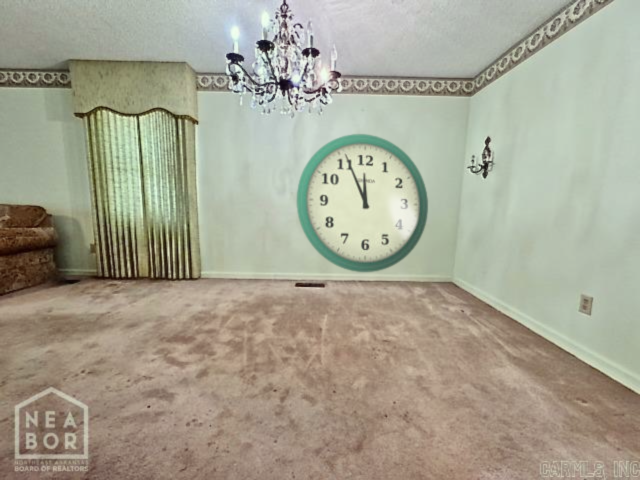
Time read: 11.56
